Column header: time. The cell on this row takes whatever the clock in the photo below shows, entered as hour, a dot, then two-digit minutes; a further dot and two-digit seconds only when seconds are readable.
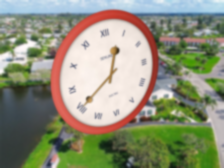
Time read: 12.40
